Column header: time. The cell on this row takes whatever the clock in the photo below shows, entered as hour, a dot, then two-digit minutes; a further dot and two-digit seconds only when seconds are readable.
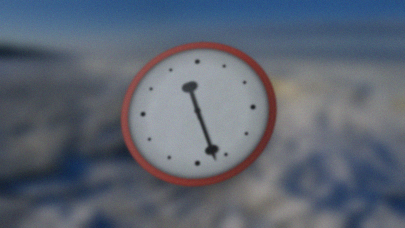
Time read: 11.27
